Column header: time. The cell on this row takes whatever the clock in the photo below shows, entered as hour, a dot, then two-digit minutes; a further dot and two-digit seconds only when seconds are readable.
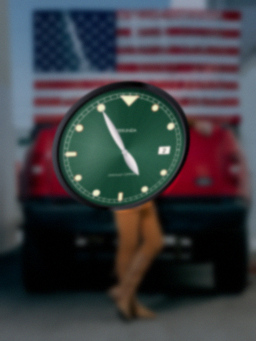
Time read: 4.55
